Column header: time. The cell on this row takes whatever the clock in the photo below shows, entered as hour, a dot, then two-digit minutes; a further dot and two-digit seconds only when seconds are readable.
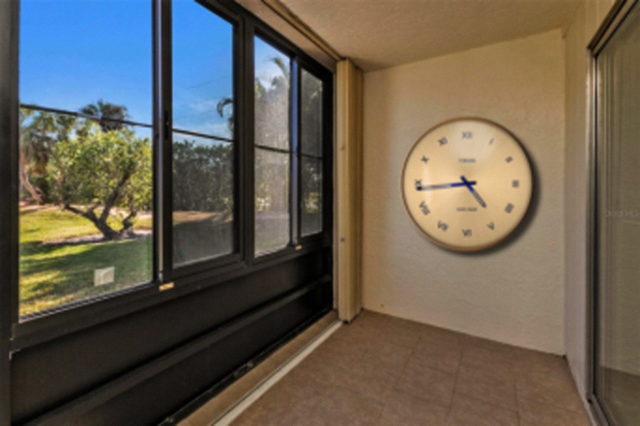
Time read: 4.44
